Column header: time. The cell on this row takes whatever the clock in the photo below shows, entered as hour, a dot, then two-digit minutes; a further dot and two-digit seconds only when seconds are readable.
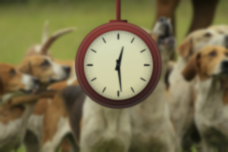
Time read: 12.29
